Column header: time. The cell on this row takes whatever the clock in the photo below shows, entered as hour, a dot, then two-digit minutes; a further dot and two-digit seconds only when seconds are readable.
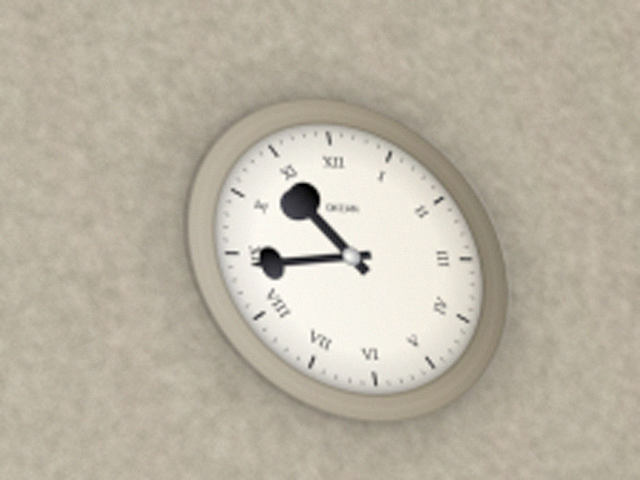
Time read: 10.44
